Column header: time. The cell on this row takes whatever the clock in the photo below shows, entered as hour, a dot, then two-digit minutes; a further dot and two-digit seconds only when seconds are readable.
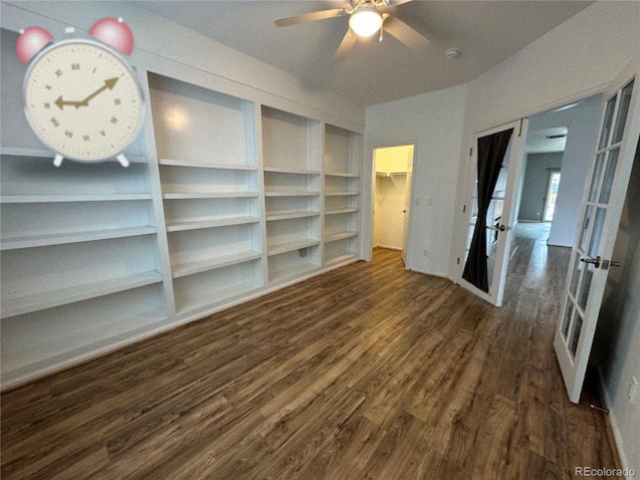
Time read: 9.10
